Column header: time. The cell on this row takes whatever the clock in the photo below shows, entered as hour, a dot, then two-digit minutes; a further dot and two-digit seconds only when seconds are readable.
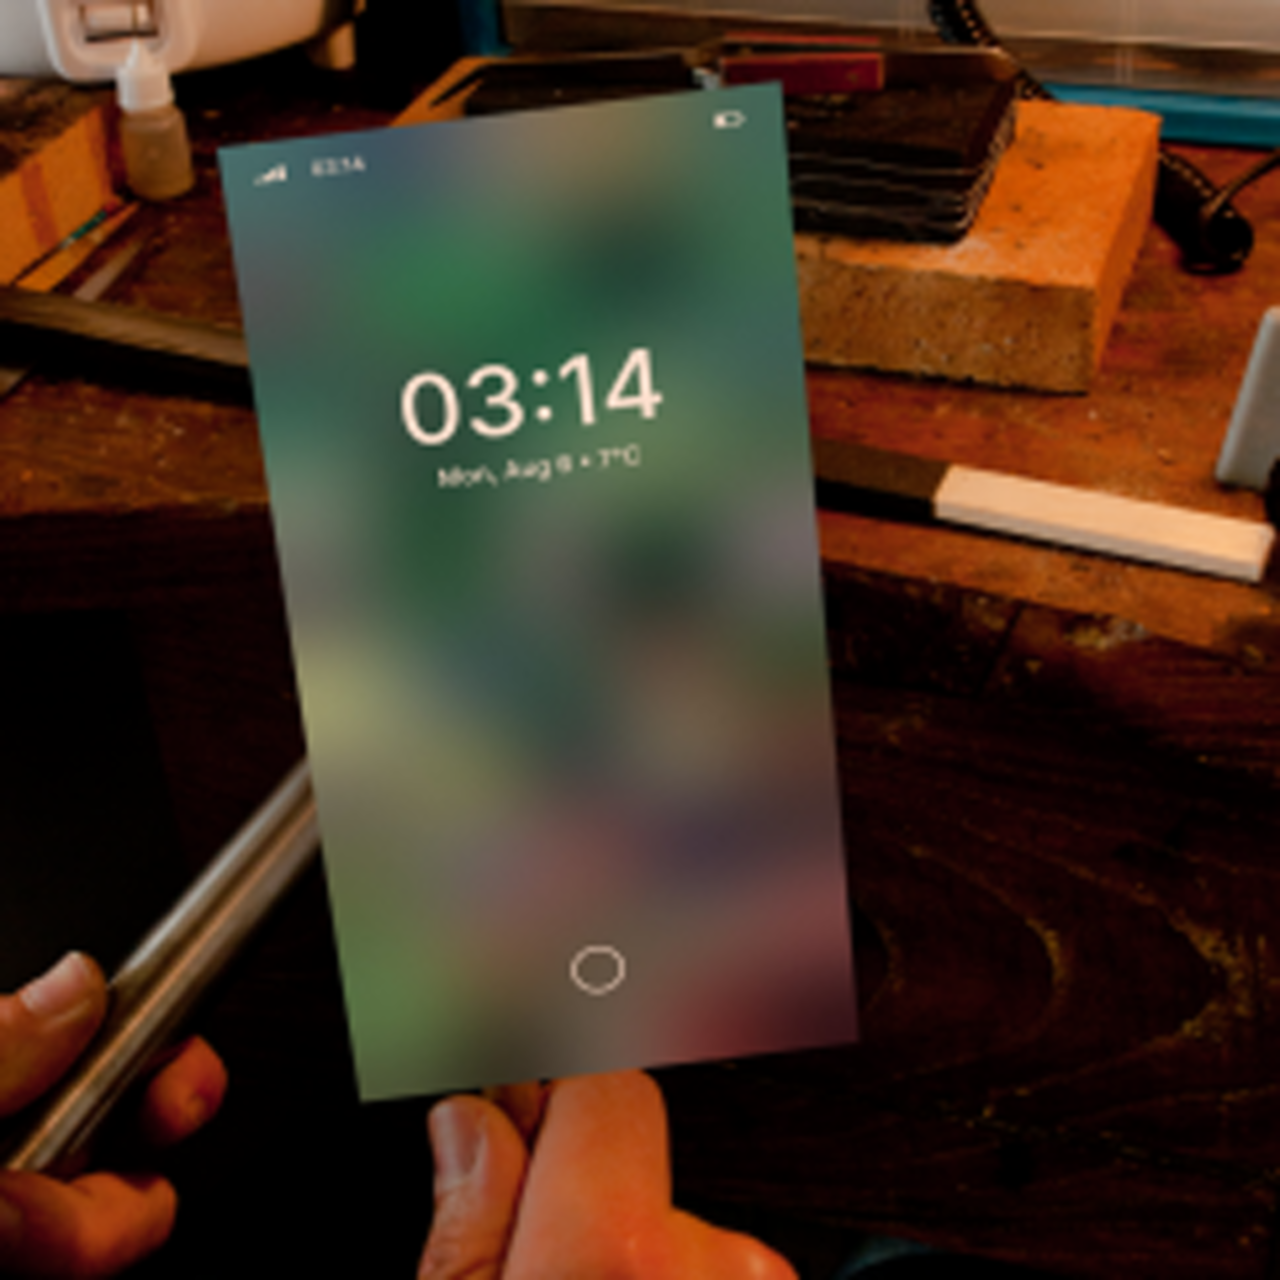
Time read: 3.14
